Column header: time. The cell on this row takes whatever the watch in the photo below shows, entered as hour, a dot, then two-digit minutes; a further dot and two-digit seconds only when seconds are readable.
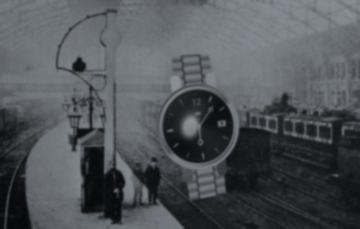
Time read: 6.07
